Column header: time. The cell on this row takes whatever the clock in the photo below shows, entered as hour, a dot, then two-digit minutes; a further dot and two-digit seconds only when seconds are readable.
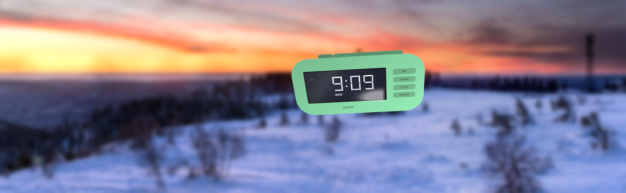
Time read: 9.09
